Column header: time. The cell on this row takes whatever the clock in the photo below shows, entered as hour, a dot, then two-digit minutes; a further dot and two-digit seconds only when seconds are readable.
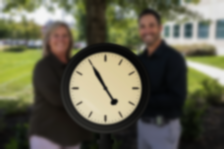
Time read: 4.55
